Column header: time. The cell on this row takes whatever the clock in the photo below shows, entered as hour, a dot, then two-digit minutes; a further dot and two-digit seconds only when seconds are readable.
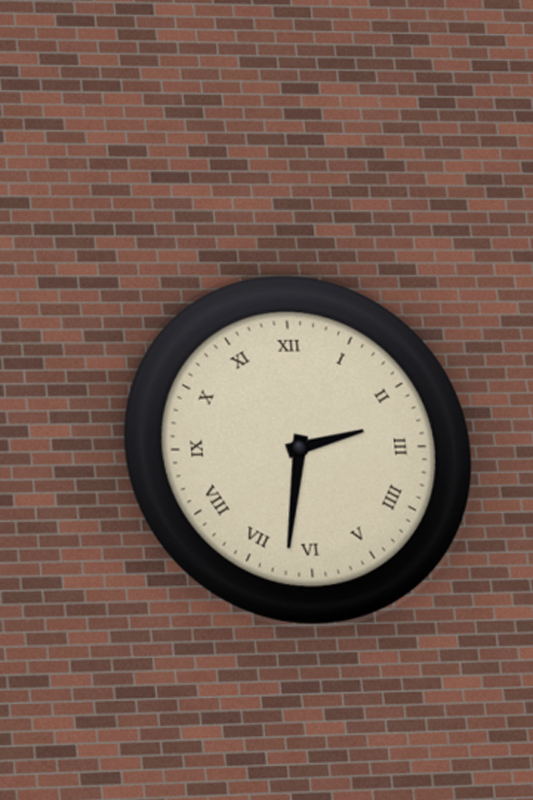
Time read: 2.32
